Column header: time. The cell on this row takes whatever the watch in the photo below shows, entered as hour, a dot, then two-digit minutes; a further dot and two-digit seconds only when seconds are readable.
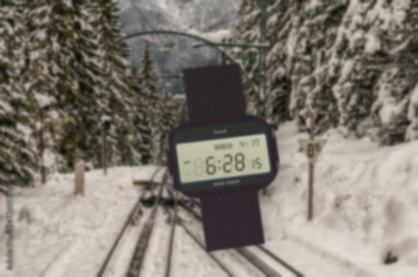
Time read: 6.28.15
